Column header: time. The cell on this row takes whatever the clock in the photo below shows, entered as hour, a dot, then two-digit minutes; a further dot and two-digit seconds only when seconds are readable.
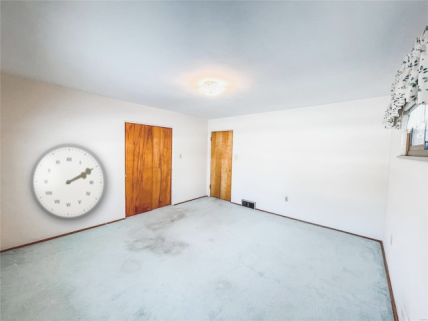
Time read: 2.10
